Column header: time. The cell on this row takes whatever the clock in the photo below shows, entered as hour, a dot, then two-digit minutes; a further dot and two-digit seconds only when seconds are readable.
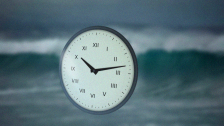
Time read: 10.13
